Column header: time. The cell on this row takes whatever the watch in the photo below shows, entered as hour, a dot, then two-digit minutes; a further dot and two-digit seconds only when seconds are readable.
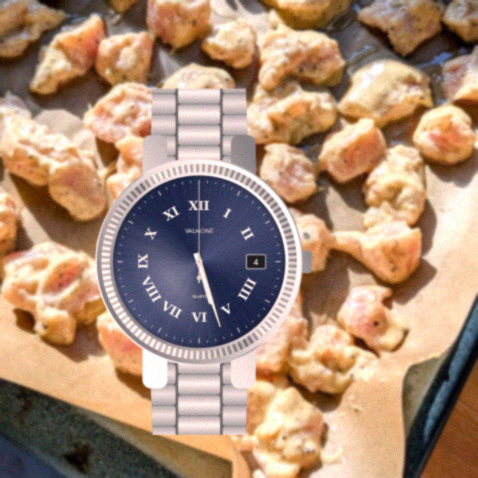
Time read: 5.27.00
